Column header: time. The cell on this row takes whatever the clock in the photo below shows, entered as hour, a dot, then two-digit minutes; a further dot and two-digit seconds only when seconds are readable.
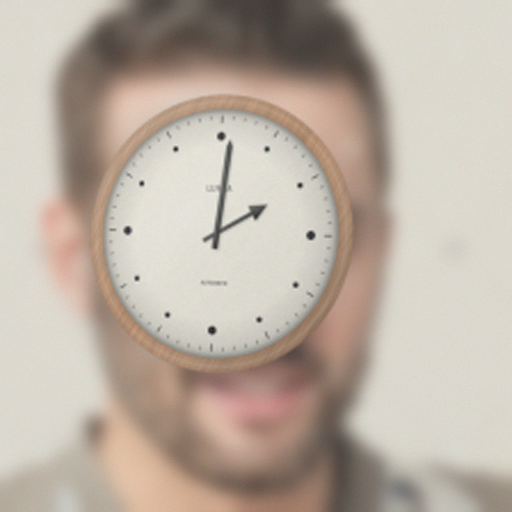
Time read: 2.01
